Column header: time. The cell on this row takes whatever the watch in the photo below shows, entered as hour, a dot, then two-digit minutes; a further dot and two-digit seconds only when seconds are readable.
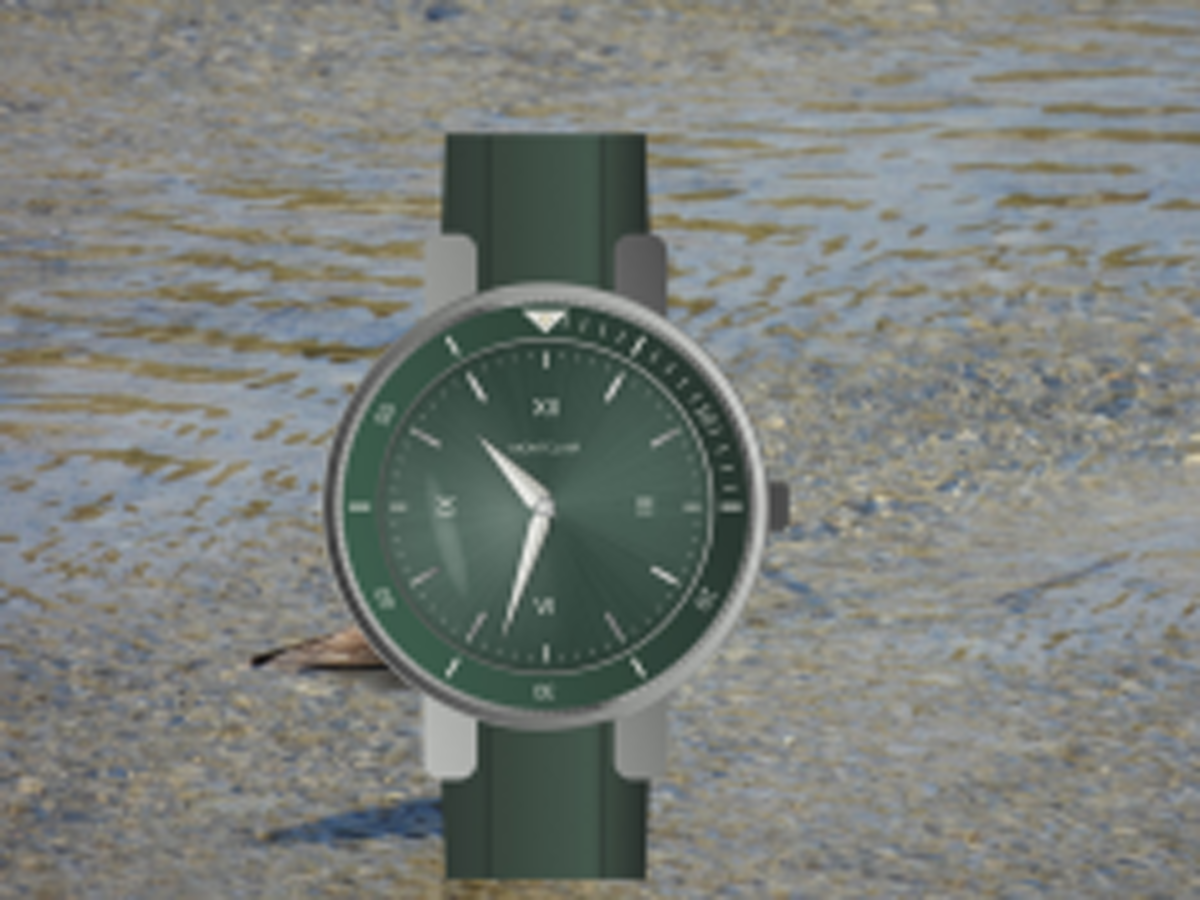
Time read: 10.33
